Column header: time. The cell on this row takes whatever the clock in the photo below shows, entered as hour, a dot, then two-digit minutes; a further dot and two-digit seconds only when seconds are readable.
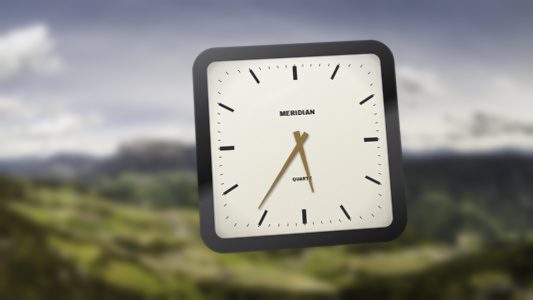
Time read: 5.36
